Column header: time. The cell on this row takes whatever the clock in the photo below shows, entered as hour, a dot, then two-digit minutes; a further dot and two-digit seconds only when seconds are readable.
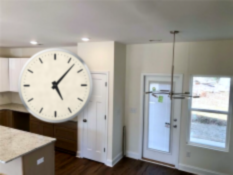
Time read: 5.07
